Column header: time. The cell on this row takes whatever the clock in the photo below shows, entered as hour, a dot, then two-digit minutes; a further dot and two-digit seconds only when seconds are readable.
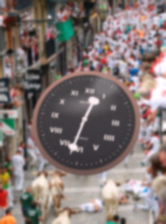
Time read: 12.32
